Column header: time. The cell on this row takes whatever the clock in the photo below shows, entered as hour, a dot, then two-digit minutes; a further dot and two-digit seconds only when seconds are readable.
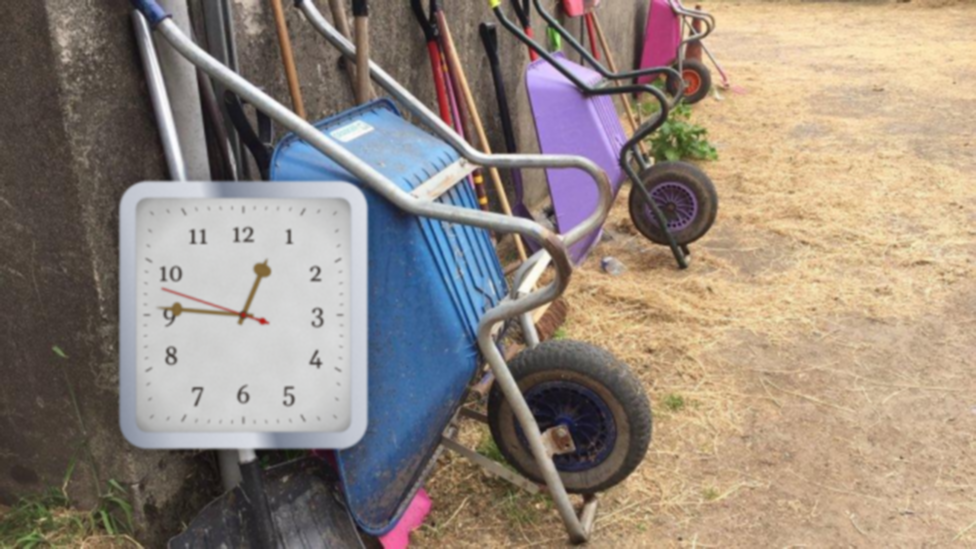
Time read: 12.45.48
